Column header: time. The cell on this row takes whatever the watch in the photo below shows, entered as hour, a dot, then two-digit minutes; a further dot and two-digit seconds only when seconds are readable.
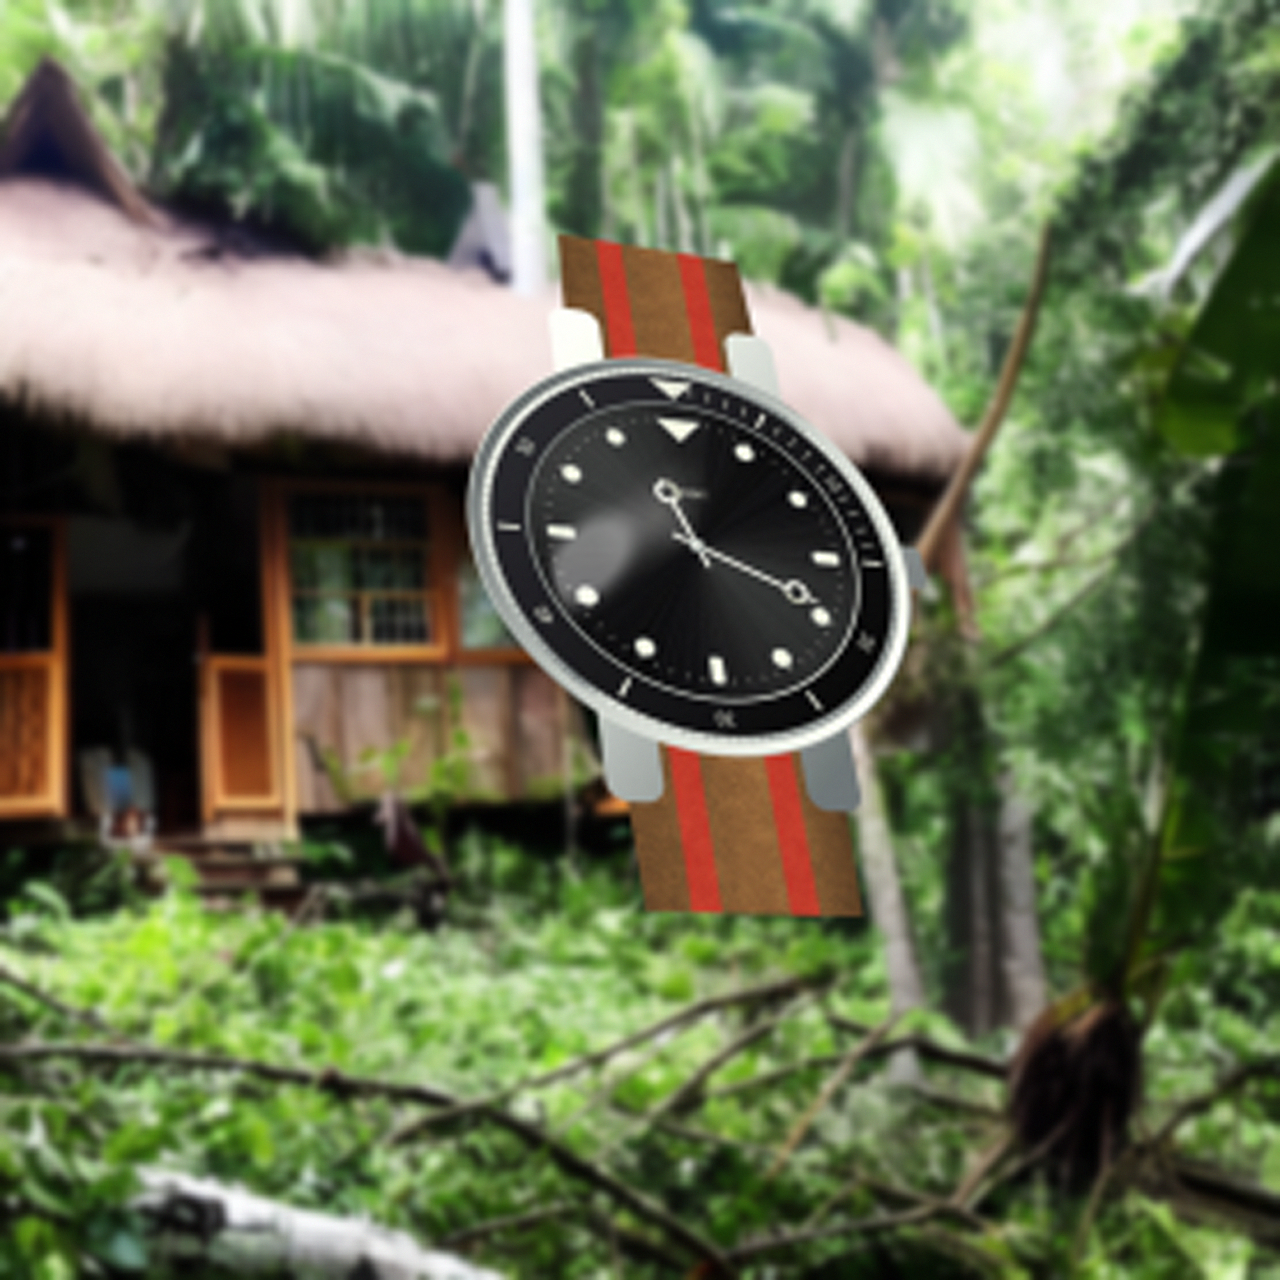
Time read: 11.19
